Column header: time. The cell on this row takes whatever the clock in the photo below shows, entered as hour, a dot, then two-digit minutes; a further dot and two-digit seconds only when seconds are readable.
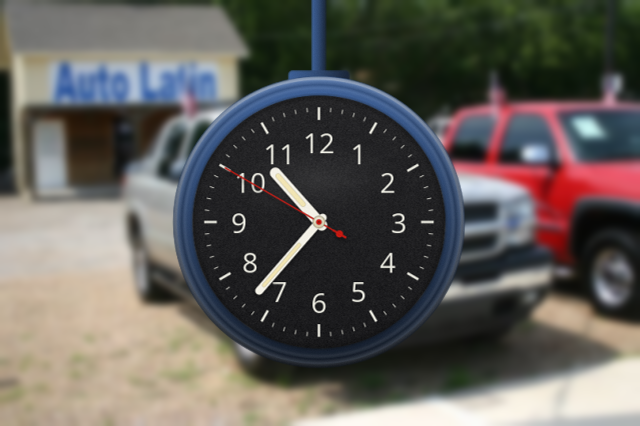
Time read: 10.36.50
